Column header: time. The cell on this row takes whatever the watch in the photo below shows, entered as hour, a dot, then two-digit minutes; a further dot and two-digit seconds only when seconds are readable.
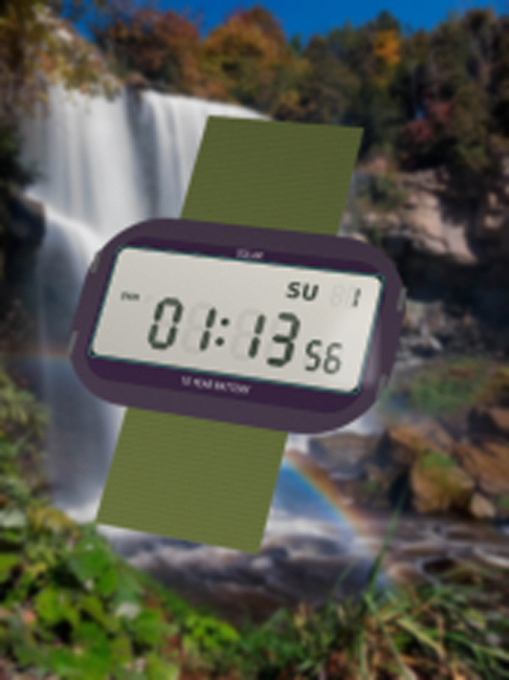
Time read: 1.13.56
